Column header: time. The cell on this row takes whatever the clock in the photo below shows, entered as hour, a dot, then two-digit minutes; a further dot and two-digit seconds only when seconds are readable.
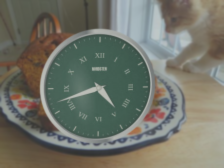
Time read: 4.42
